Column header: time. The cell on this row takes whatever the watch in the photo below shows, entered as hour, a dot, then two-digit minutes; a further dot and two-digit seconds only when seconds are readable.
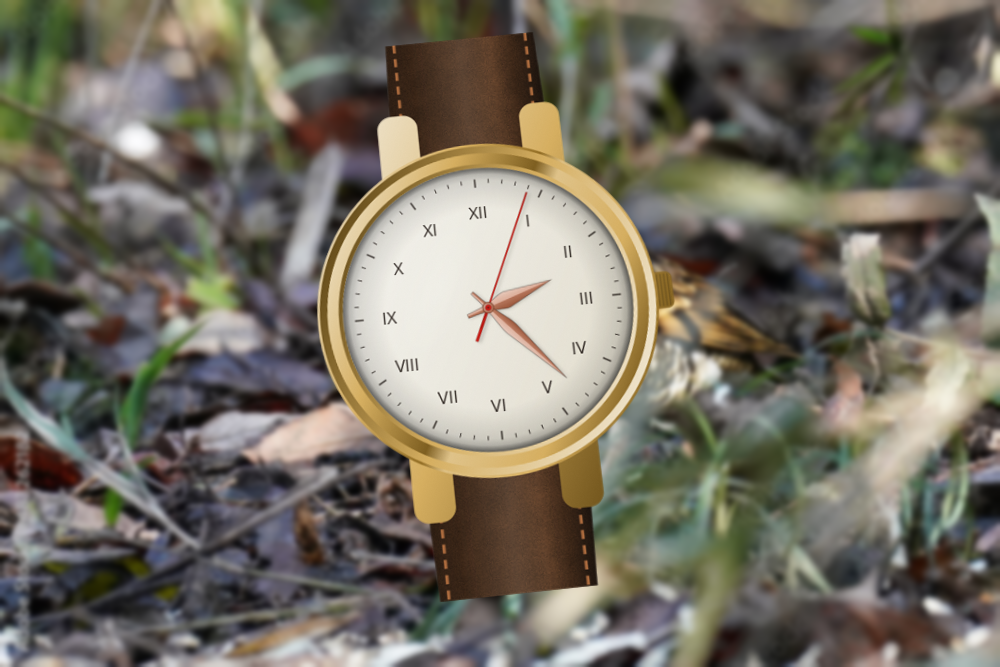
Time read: 2.23.04
